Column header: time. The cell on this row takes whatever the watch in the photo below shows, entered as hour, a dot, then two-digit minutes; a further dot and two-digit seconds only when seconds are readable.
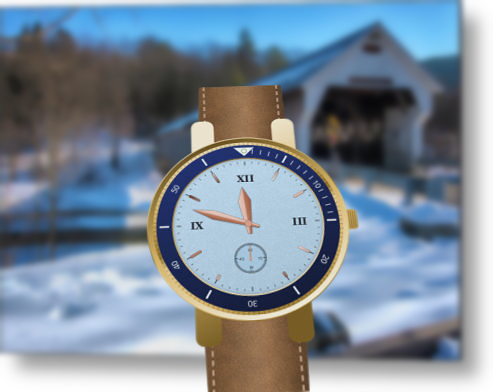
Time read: 11.48
